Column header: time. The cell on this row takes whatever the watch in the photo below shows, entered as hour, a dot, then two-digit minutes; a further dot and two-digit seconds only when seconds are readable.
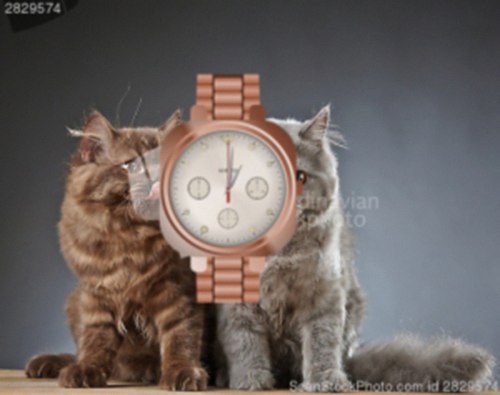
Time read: 1.01
